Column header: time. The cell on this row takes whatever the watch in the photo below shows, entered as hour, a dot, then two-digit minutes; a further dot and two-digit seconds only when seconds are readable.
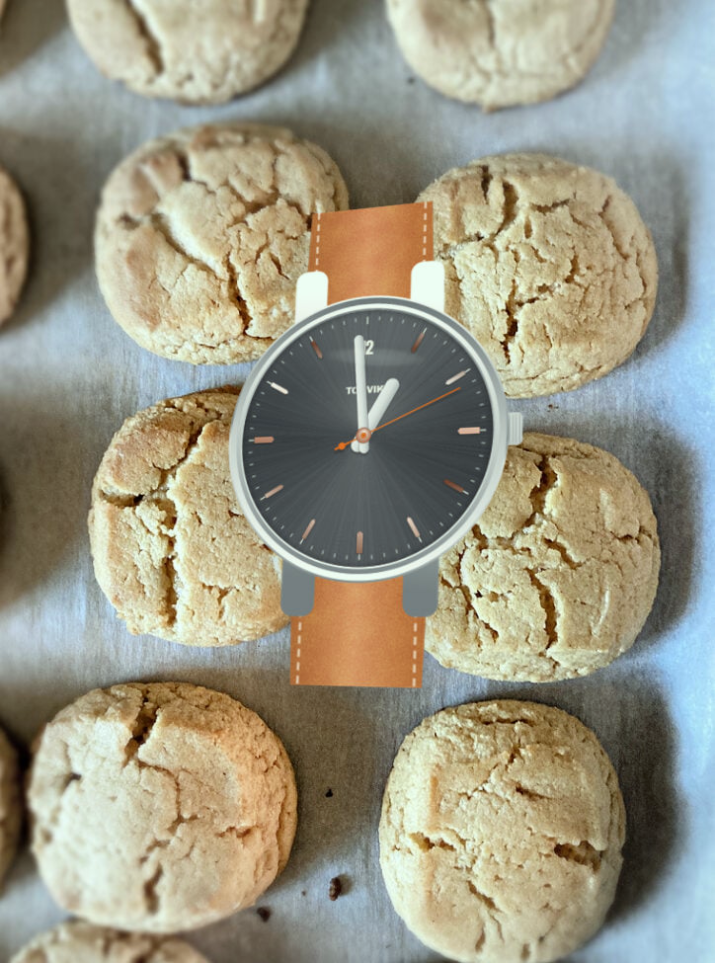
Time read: 12.59.11
